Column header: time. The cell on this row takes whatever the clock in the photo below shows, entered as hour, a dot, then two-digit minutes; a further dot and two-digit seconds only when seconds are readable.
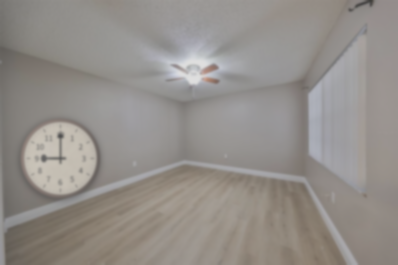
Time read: 9.00
